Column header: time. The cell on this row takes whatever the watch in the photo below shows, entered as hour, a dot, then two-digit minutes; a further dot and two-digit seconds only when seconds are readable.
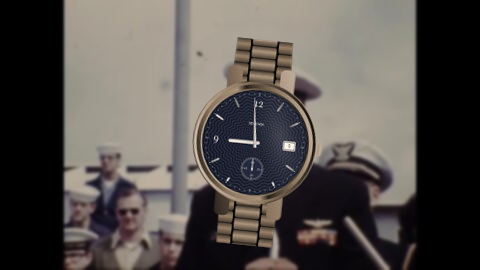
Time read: 8.59
